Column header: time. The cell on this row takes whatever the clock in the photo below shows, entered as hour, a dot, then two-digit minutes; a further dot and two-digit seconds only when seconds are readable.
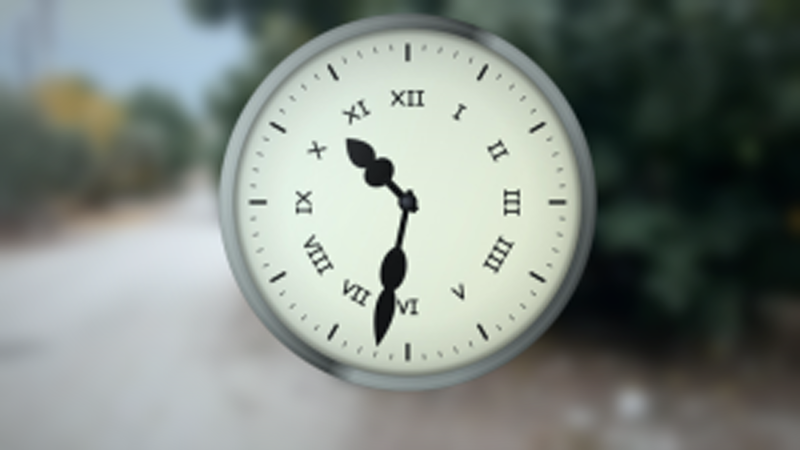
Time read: 10.32
